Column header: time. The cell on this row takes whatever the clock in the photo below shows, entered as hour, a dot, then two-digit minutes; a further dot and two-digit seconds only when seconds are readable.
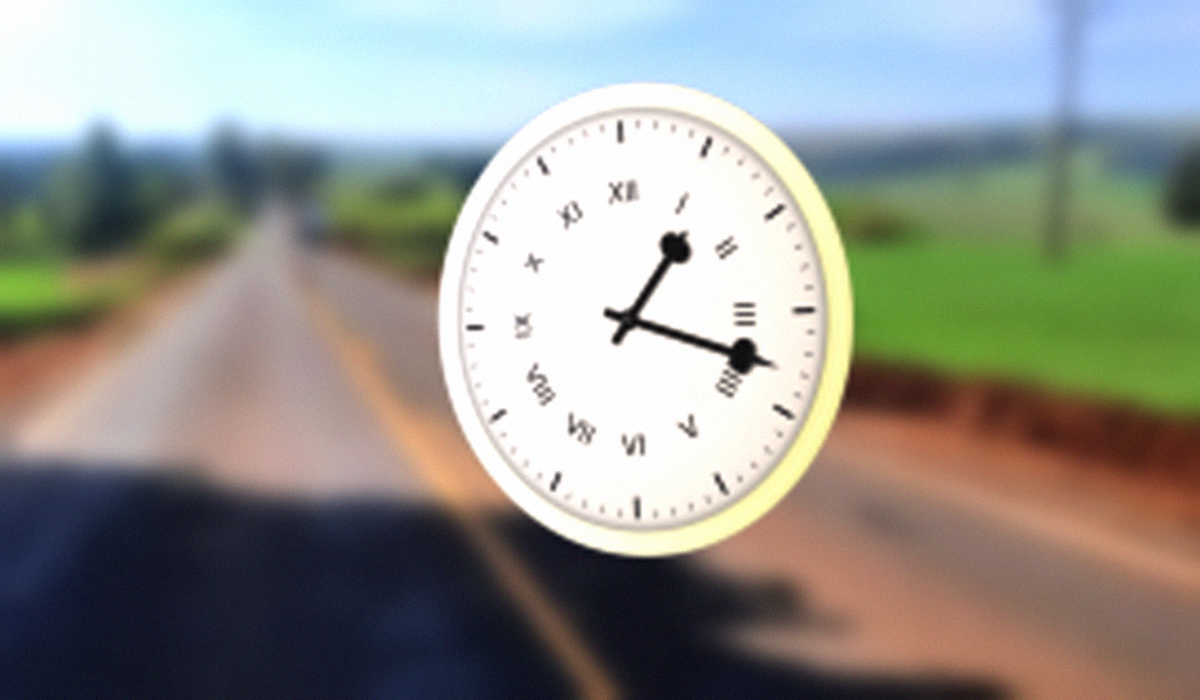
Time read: 1.18
